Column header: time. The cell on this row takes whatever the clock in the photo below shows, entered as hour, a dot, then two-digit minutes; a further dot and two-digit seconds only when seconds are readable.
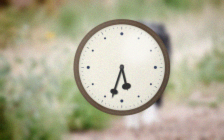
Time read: 5.33
